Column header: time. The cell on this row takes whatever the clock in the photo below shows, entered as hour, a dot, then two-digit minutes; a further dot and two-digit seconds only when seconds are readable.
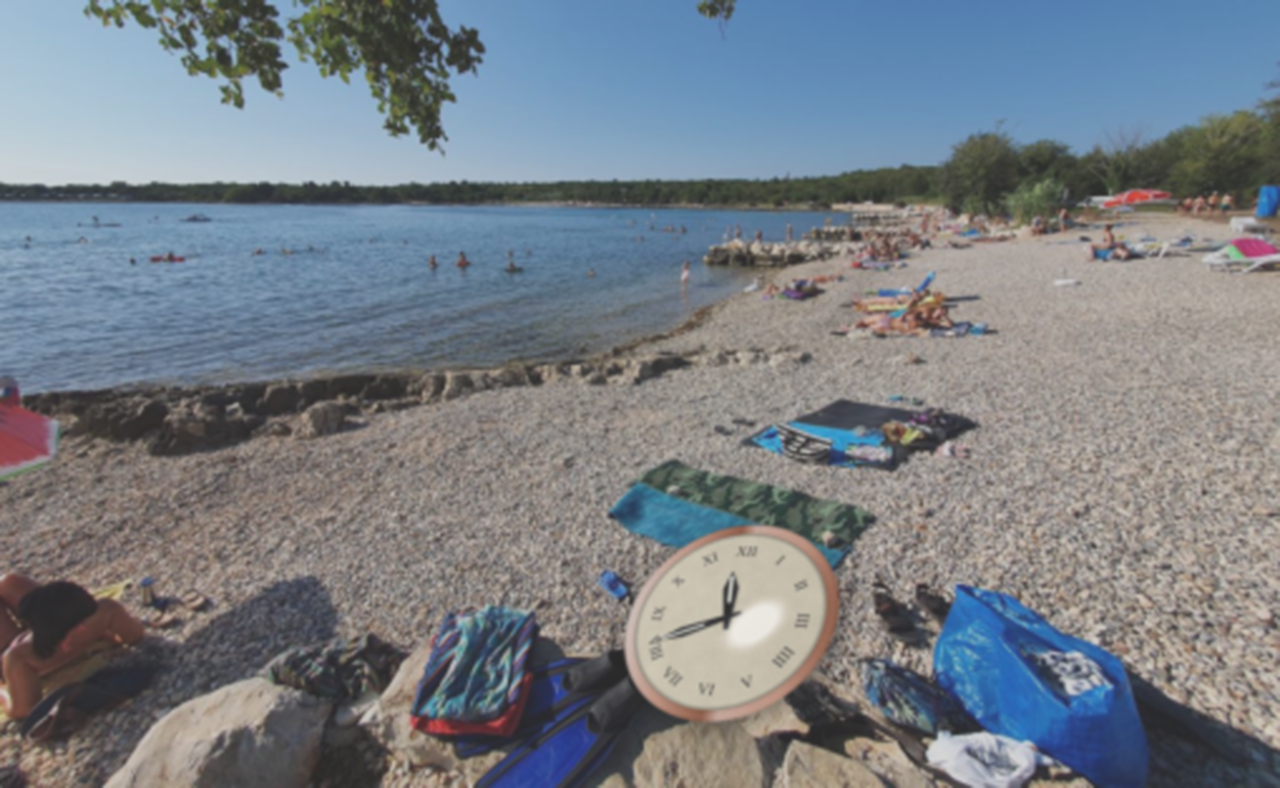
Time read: 11.41
